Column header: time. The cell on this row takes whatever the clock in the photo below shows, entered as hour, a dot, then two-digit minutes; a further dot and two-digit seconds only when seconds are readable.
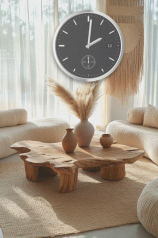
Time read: 2.01
